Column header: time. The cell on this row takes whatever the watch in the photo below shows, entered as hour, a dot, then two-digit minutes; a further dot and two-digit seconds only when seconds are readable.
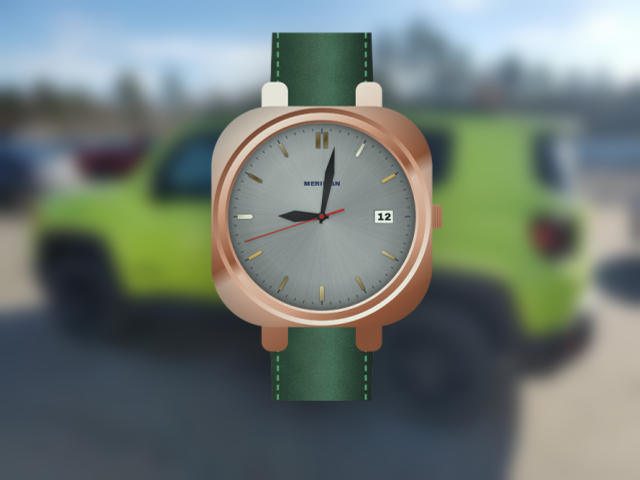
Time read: 9.01.42
